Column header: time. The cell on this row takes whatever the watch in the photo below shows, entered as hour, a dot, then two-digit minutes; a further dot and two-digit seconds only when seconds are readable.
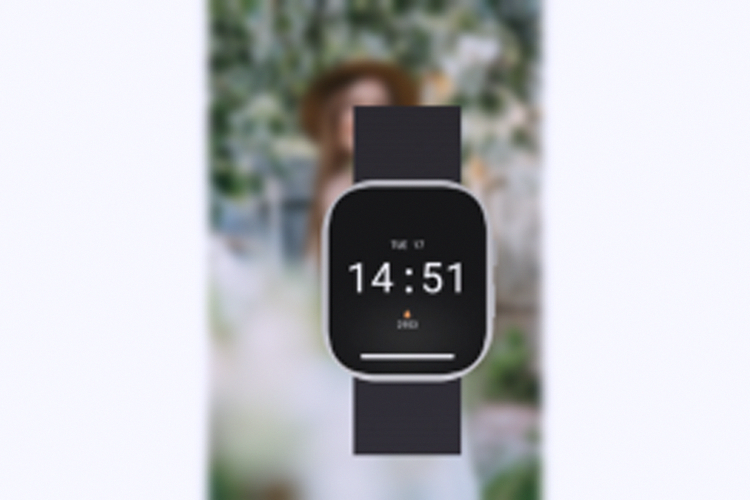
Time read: 14.51
